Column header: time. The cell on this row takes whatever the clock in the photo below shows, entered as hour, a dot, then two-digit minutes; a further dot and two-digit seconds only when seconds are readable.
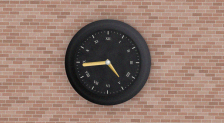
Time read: 4.44
